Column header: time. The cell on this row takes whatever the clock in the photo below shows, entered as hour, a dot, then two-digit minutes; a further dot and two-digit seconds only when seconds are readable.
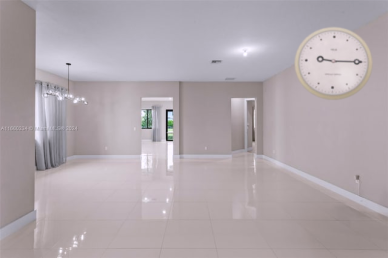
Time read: 9.15
